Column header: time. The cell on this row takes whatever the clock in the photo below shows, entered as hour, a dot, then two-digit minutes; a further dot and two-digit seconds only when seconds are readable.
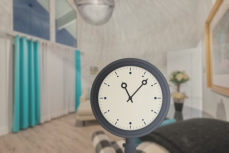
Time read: 11.07
